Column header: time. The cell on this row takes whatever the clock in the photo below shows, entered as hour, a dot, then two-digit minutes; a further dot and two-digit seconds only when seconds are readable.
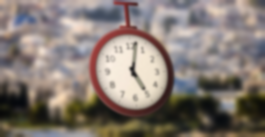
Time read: 5.02
